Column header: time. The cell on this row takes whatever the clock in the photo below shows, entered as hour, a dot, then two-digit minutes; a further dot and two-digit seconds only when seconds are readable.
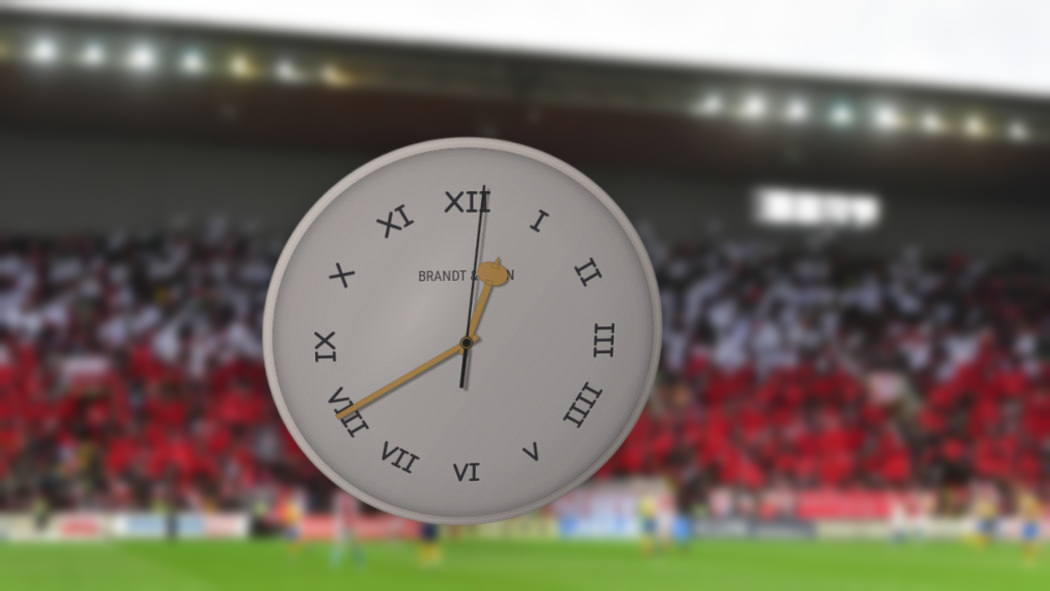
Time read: 12.40.01
